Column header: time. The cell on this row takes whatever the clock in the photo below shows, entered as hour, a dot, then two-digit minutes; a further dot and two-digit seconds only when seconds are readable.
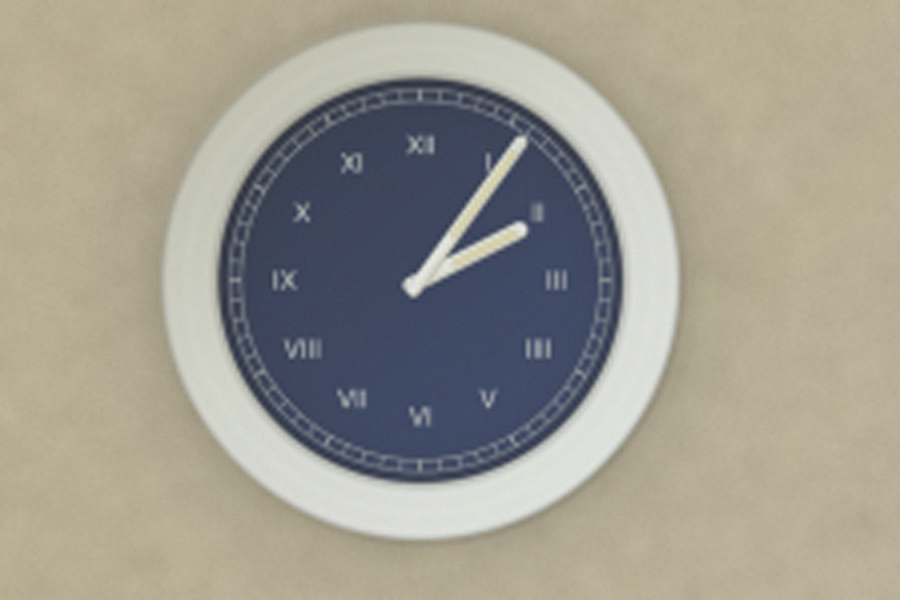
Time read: 2.06
